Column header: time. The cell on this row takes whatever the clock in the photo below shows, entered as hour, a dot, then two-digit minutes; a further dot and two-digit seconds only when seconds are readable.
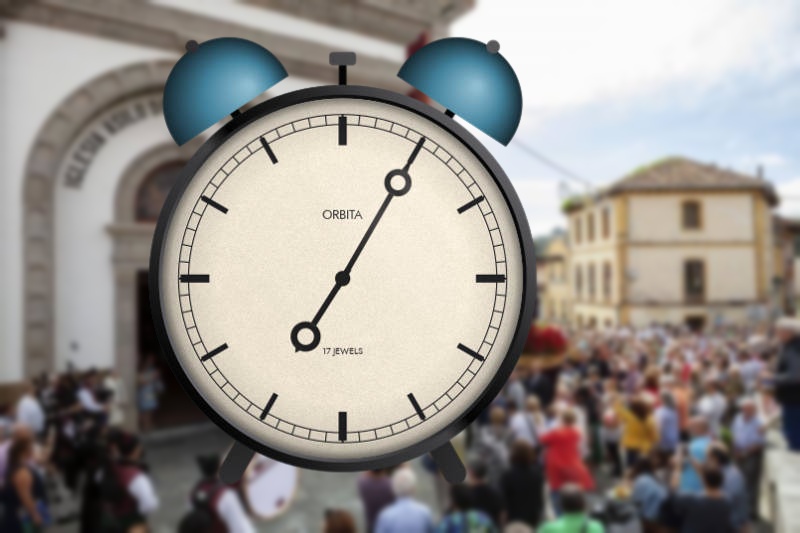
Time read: 7.05
